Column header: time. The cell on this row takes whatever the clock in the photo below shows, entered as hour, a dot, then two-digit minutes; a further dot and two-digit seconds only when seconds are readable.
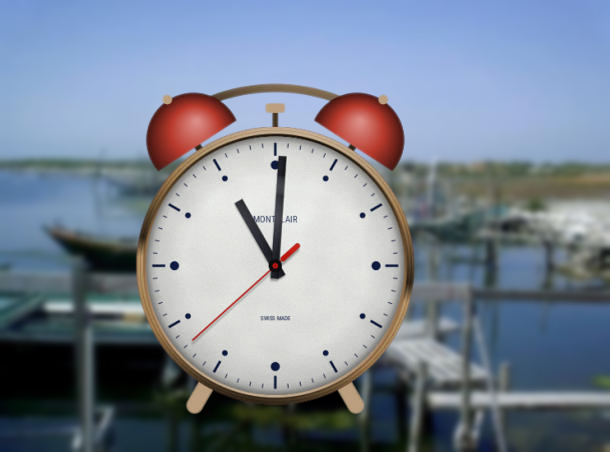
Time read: 11.00.38
